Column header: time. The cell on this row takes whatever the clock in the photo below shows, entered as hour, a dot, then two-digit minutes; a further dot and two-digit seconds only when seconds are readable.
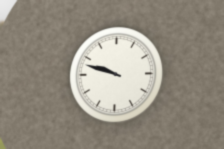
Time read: 9.48
